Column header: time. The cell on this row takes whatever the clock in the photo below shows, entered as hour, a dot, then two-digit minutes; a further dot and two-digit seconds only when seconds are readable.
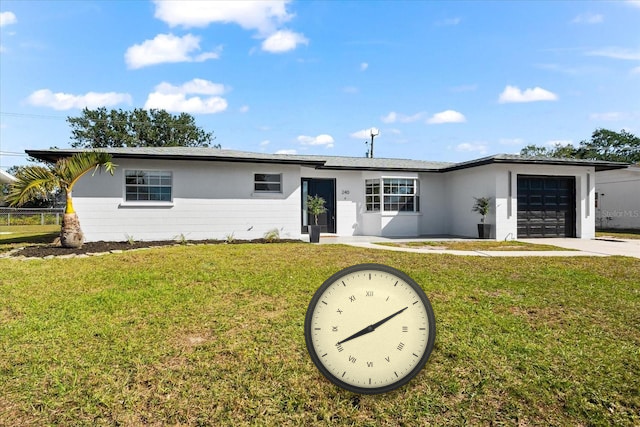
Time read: 8.10
